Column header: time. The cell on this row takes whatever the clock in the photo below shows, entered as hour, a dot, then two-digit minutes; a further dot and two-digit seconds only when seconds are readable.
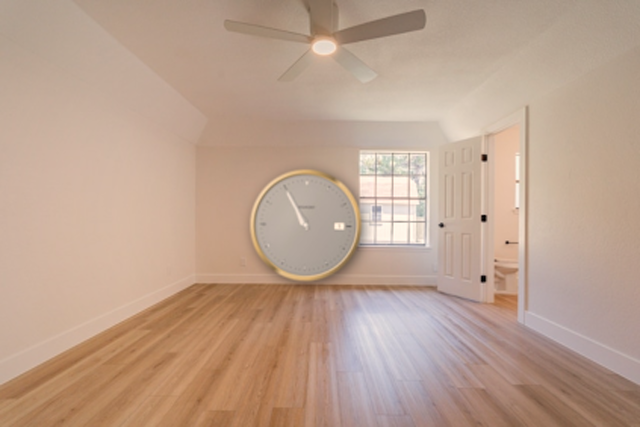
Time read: 10.55
